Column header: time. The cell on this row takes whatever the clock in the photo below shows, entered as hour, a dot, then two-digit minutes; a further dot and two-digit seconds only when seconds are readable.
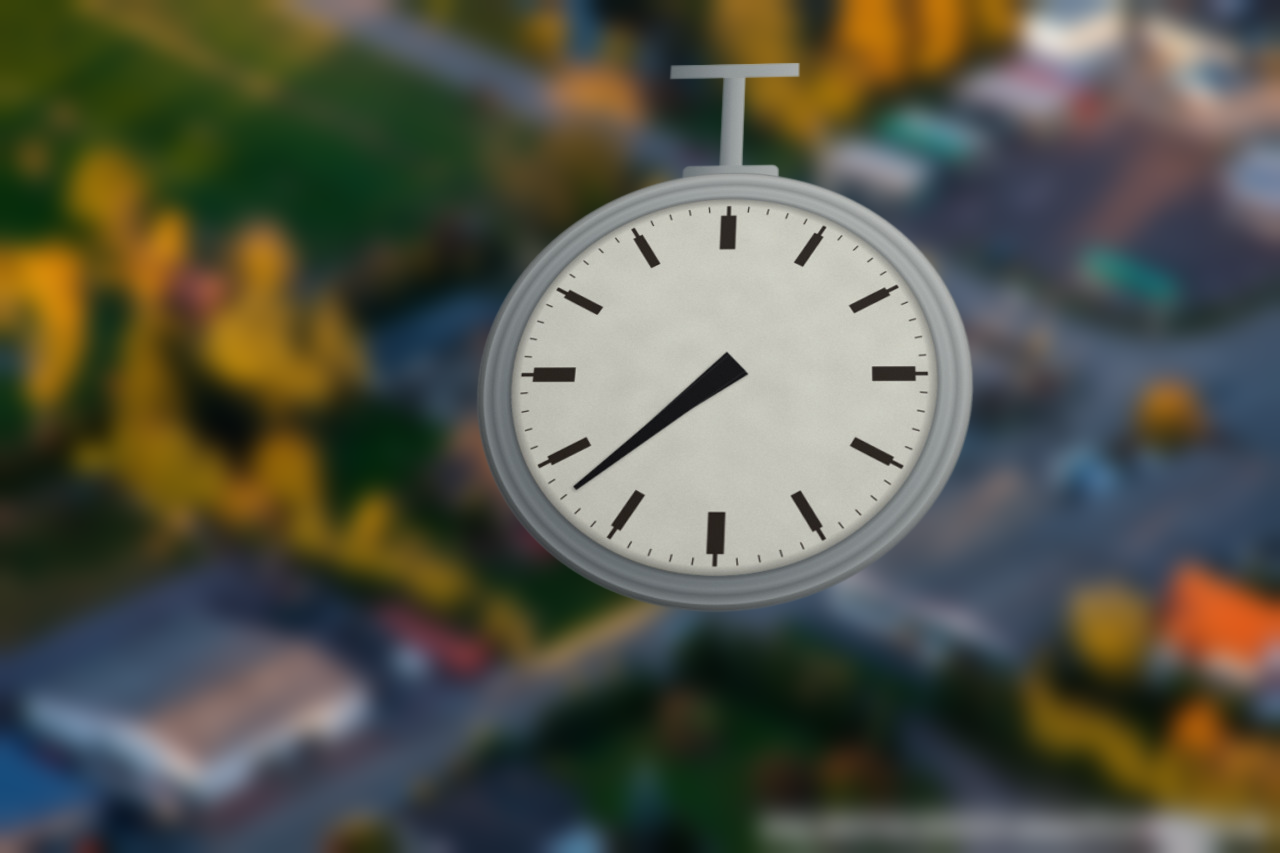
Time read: 7.38
